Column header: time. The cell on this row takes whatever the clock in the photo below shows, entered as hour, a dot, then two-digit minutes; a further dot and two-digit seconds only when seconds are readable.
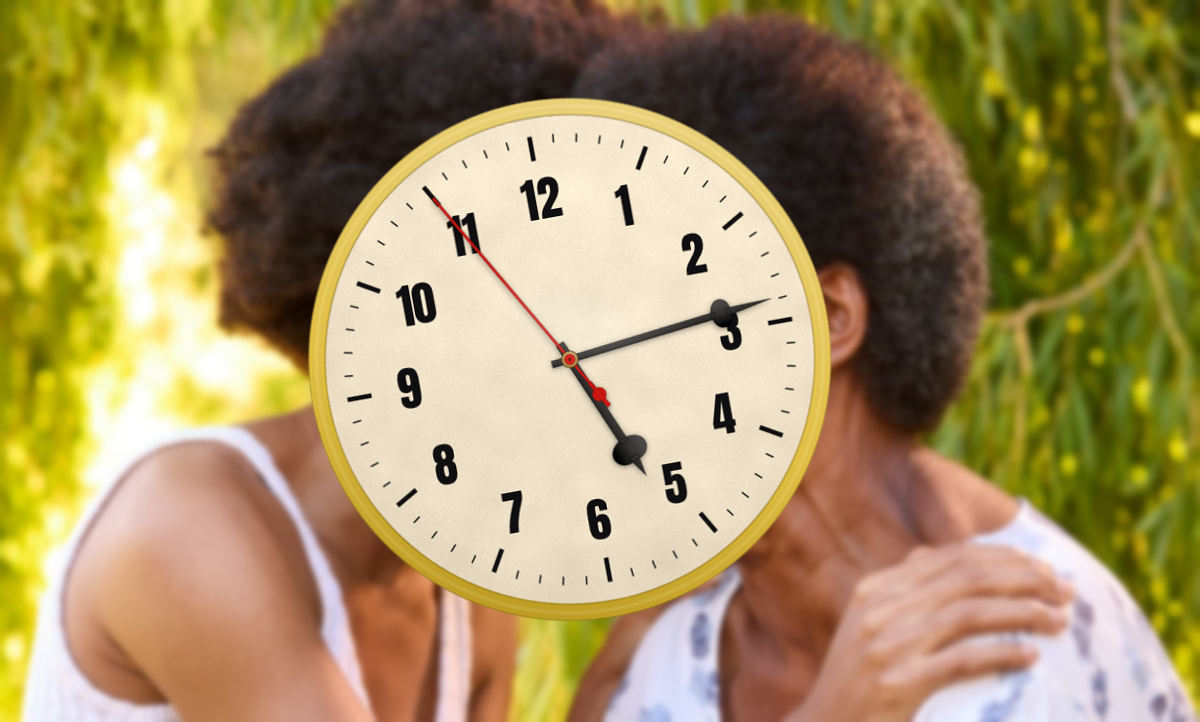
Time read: 5.13.55
